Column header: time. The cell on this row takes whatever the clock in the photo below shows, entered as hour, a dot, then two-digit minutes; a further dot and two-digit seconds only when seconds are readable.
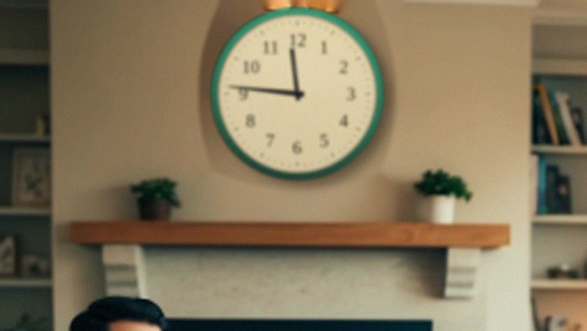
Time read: 11.46
